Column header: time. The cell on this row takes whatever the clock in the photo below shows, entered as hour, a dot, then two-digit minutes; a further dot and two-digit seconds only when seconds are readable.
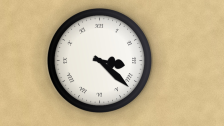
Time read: 3.22
